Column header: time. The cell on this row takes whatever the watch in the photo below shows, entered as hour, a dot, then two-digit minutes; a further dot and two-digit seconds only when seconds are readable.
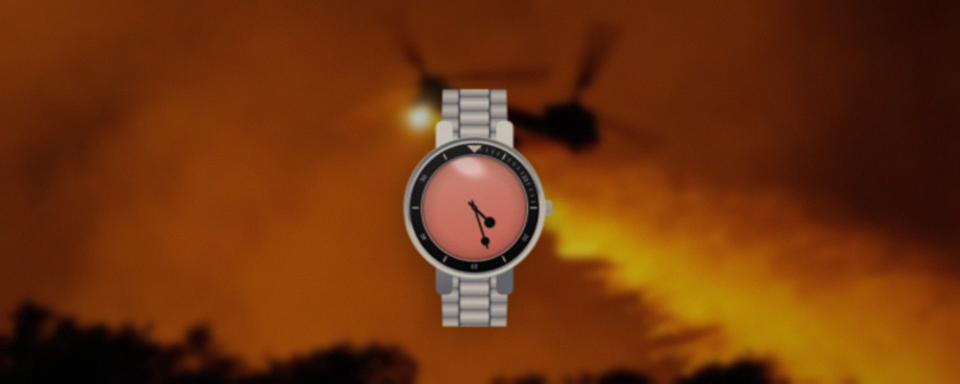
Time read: 4.27
